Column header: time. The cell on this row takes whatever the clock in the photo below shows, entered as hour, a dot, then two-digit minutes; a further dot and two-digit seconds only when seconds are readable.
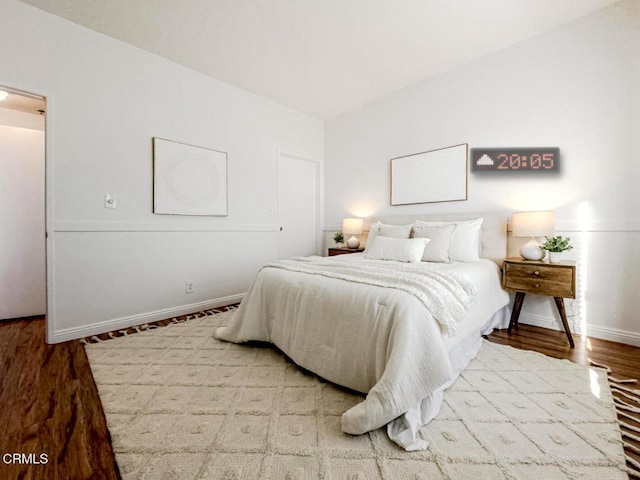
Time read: 20.05
